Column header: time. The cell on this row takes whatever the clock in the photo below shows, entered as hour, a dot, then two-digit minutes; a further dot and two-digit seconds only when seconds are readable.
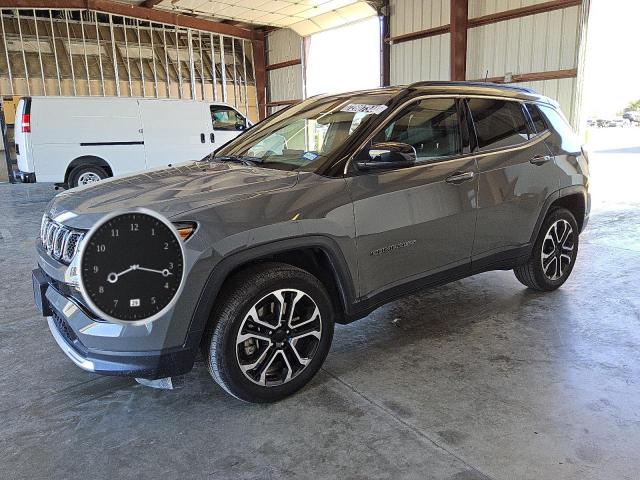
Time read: 8.17
